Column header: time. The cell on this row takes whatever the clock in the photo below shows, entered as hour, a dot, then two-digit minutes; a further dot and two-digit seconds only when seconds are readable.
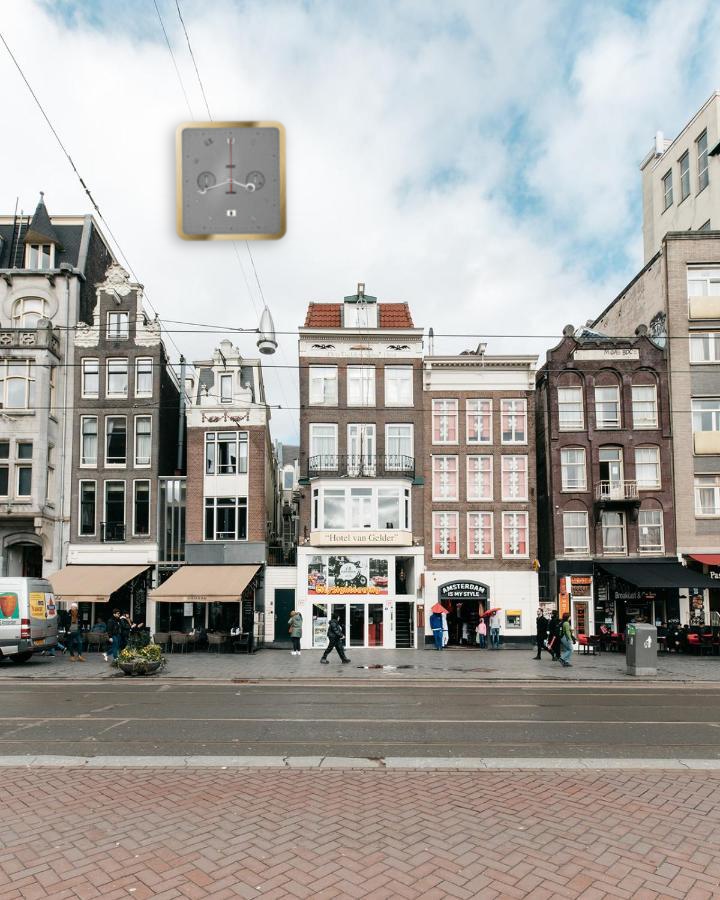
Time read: 3.42
